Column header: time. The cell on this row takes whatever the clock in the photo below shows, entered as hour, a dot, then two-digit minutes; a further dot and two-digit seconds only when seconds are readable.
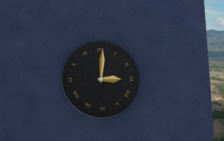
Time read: 3.01
